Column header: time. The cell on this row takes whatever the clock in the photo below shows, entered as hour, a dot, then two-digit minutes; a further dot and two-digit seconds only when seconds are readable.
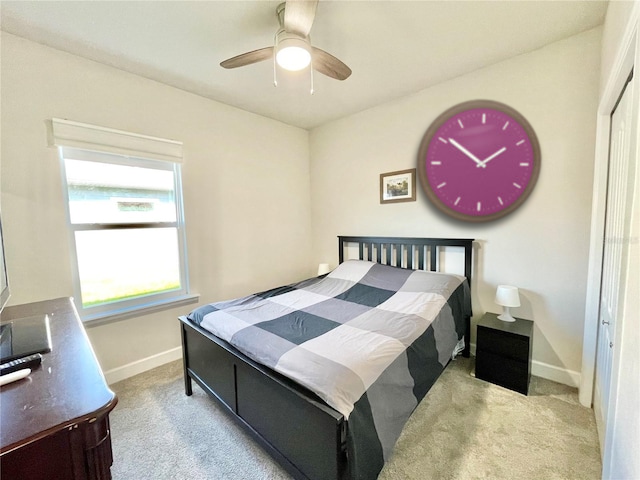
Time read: 1.51
